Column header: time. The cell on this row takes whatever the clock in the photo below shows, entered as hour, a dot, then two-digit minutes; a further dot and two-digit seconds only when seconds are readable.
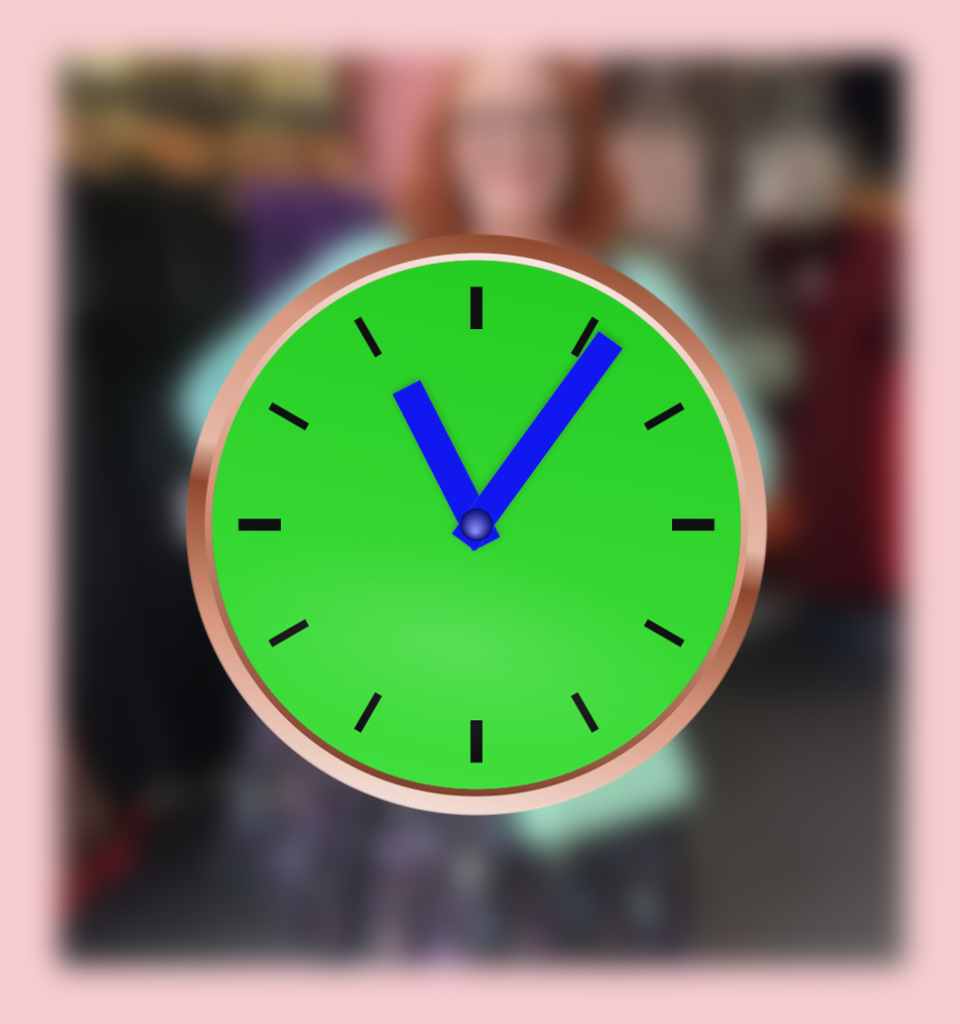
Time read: 11.06
